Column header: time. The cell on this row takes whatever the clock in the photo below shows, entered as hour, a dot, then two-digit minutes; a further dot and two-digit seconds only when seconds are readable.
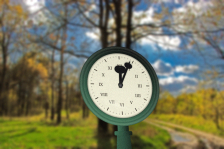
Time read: 12.04
